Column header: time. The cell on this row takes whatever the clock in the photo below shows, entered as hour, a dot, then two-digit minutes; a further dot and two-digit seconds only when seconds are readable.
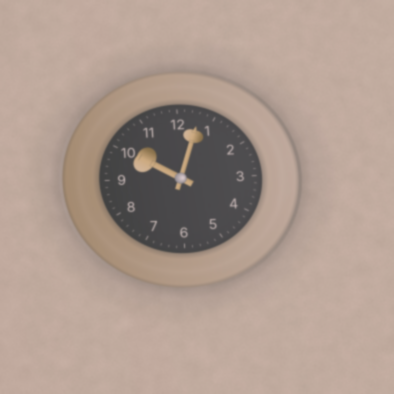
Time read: 10.03
